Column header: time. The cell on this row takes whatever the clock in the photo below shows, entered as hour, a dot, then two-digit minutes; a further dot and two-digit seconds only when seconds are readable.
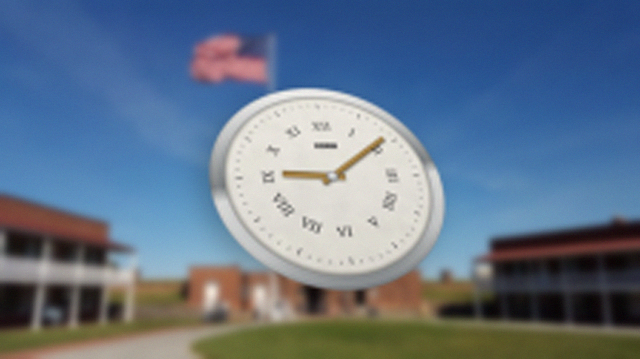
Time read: 9.09
